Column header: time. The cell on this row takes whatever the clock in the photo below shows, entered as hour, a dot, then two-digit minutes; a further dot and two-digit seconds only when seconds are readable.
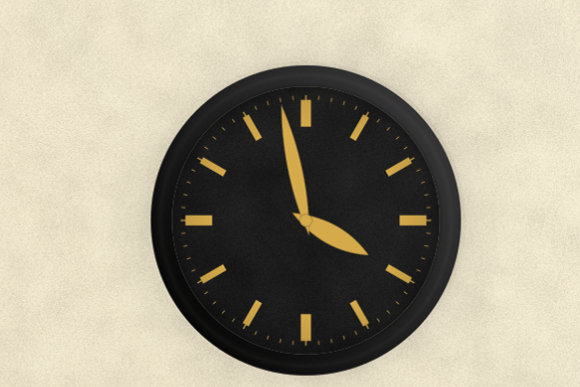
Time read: 3.58
